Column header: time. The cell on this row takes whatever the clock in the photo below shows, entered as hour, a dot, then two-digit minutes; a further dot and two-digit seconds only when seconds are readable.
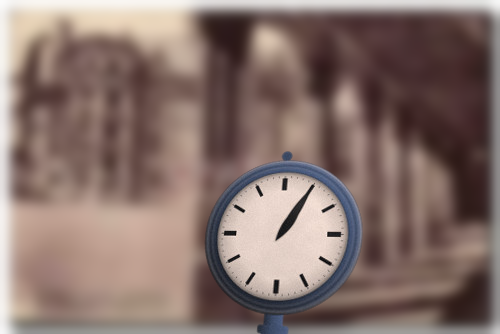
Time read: 1.05
